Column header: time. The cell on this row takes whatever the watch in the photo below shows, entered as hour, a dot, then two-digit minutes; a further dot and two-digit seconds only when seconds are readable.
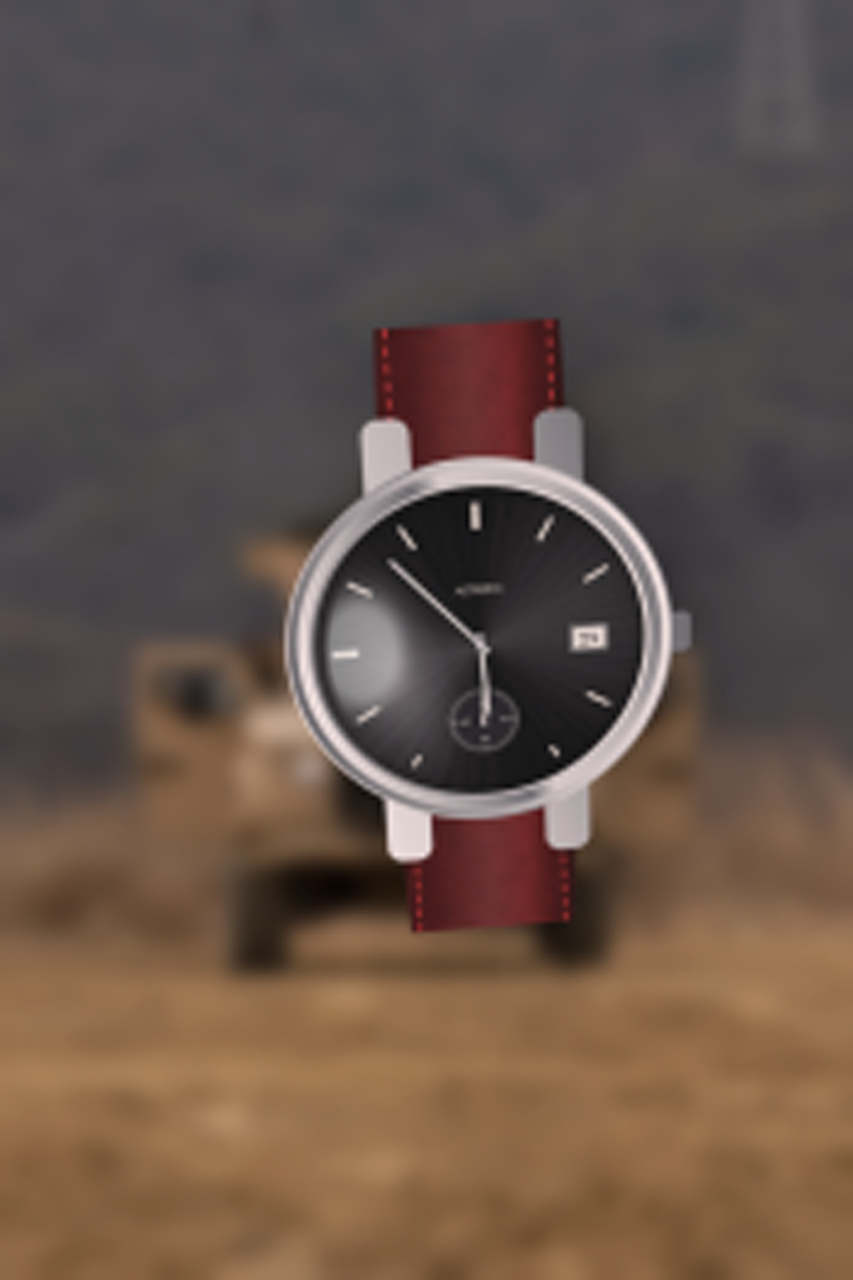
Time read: 5.53
